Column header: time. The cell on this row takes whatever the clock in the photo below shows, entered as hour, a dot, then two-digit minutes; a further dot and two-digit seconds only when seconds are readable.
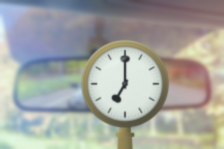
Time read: 7.00
